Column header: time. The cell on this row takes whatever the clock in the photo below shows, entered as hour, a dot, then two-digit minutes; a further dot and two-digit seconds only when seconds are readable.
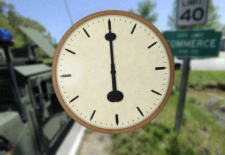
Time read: 6.00
